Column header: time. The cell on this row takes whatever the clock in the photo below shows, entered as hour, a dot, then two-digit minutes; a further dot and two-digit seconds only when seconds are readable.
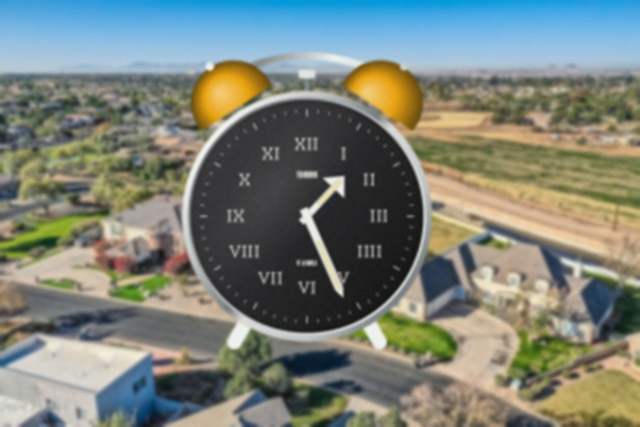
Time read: 1.26
